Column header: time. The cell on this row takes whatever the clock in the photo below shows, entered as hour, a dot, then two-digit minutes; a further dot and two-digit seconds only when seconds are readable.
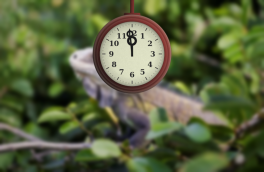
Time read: 11.59
